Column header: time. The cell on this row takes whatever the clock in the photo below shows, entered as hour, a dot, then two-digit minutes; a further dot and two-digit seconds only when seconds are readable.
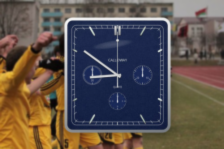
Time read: 8.51
